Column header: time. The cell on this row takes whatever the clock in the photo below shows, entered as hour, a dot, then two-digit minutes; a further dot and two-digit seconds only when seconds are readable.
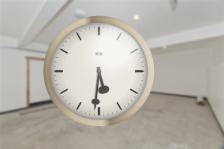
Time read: 5.31
